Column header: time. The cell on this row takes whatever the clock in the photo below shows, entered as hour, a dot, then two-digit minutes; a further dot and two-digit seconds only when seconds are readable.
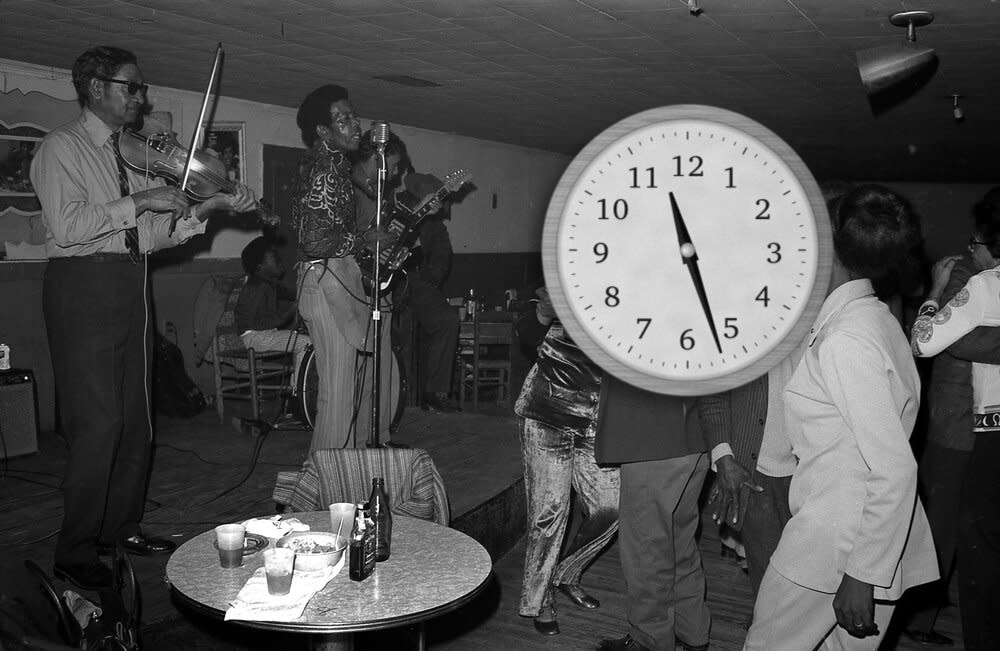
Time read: 11.27
